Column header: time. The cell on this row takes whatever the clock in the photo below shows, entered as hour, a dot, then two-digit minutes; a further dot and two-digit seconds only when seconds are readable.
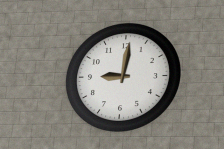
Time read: 9.01
